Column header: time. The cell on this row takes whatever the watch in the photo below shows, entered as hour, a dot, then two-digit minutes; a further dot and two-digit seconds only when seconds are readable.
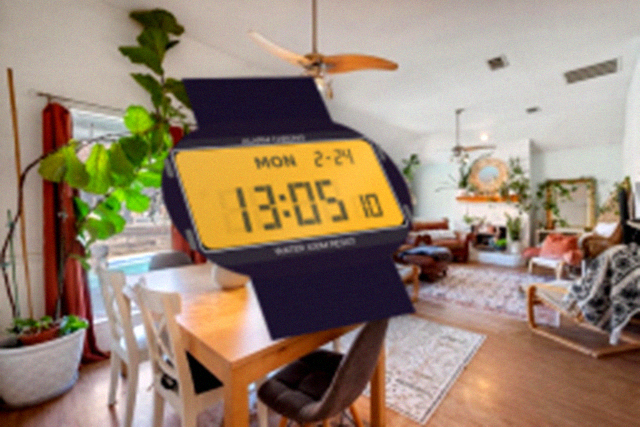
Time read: 13.05.10
